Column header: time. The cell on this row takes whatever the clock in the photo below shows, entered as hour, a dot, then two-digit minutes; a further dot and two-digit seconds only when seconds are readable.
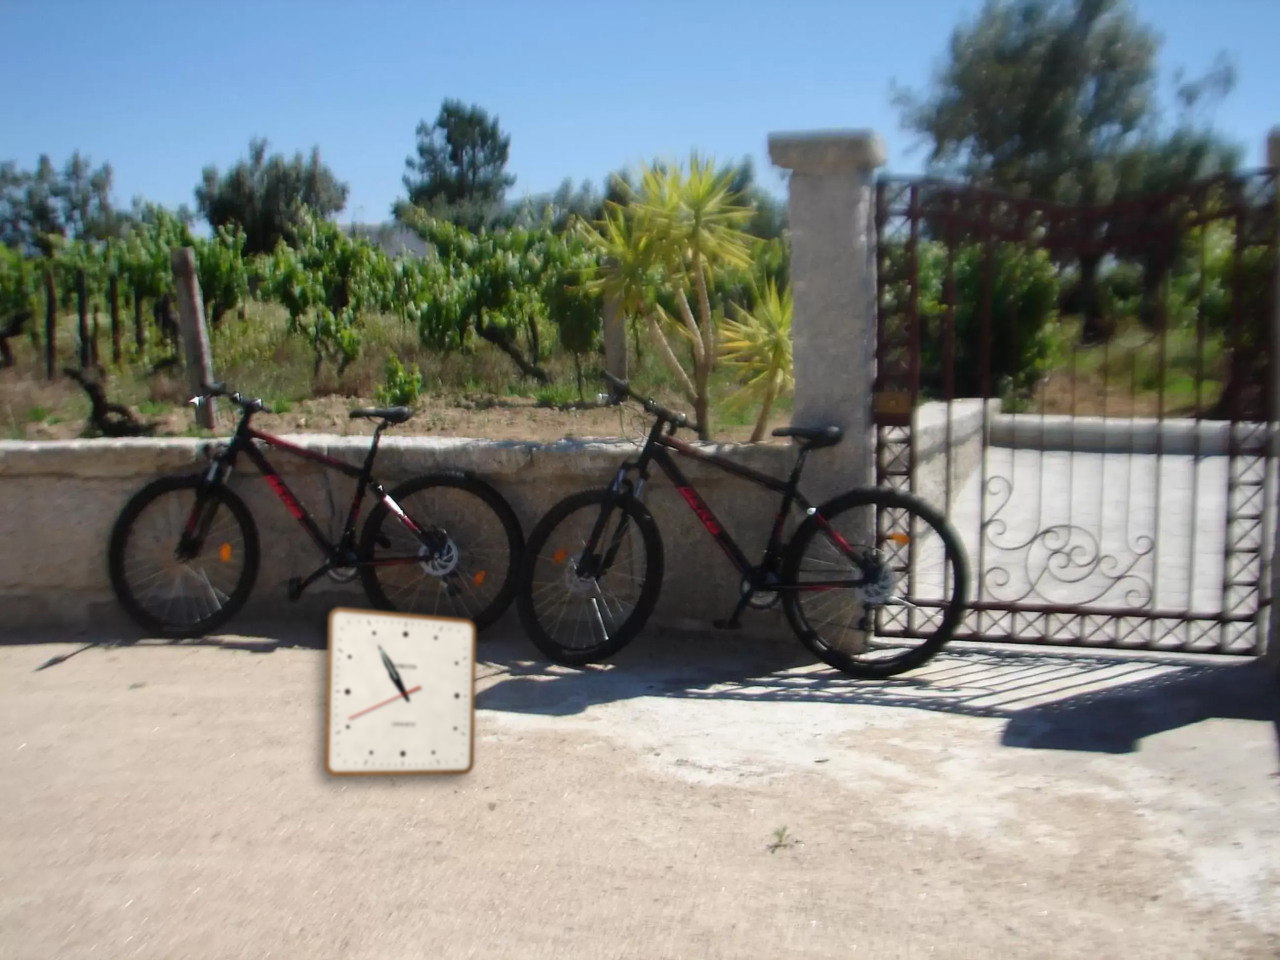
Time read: 10.54.41
